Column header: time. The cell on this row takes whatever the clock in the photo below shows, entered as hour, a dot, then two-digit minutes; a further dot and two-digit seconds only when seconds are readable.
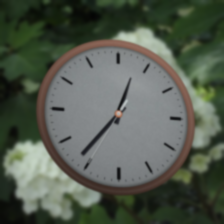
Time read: 12.36.35
